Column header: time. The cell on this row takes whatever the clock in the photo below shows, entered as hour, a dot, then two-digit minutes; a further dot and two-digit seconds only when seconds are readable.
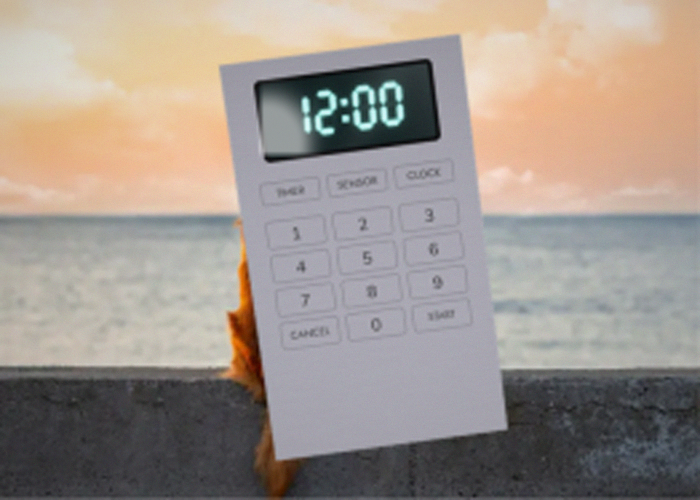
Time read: 12.00
